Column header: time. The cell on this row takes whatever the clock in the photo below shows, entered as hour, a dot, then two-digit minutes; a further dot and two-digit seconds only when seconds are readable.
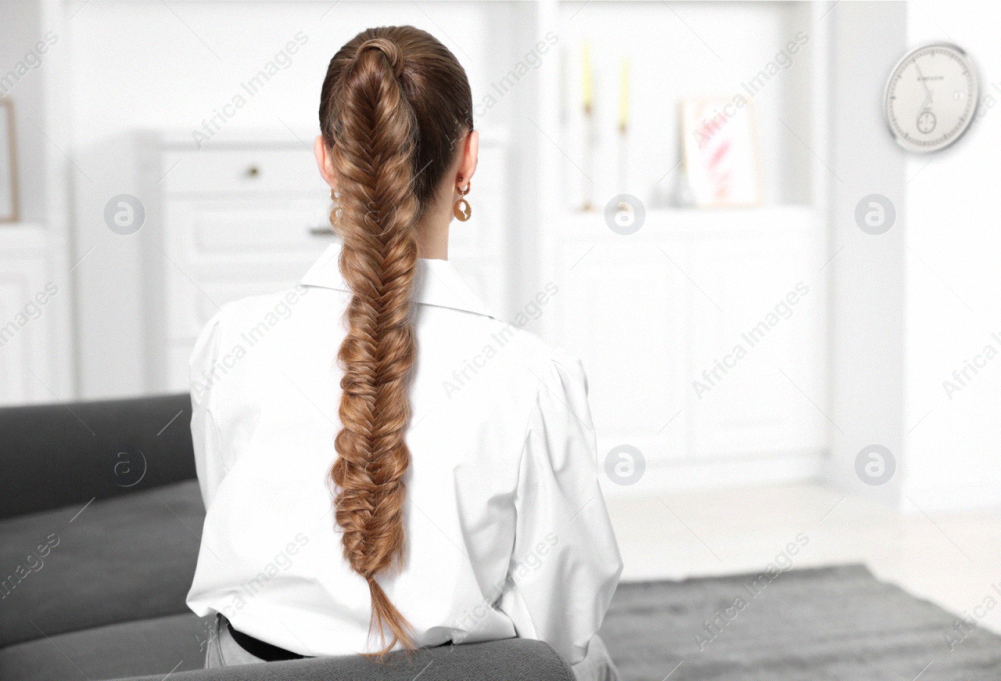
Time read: 6.55
